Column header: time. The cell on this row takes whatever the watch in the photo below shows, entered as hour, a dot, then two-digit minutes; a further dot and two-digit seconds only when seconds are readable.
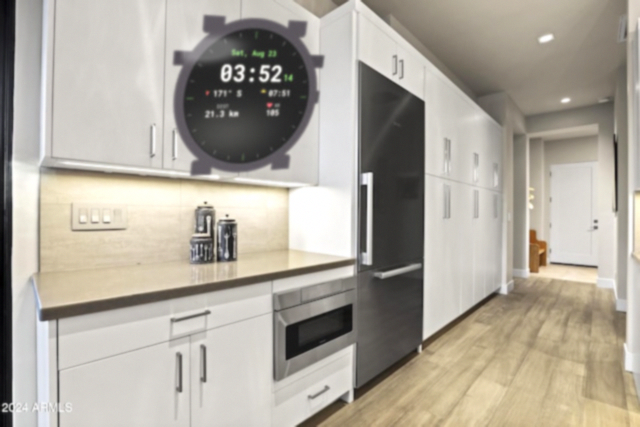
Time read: 3.52
